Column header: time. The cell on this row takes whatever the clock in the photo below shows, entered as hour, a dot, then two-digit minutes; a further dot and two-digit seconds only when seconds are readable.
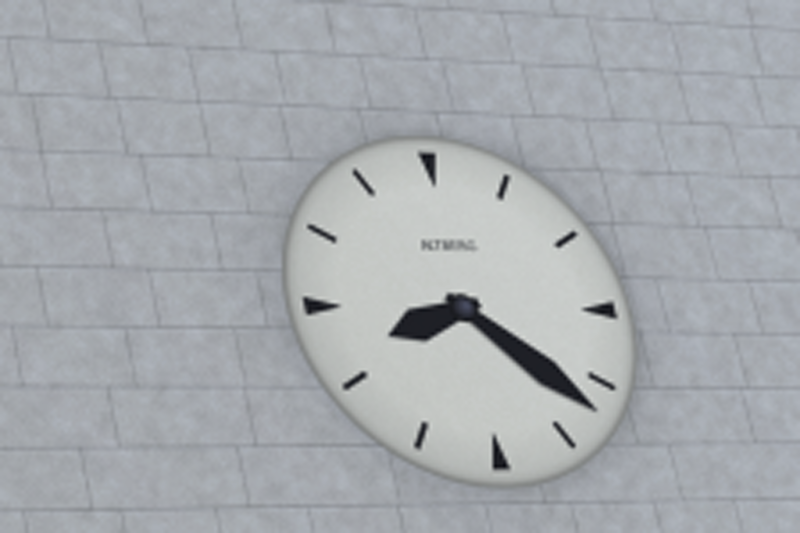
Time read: 8.22
